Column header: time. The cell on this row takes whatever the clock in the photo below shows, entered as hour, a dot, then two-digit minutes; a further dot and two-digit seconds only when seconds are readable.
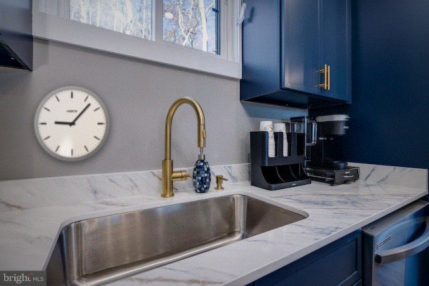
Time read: 9.07
